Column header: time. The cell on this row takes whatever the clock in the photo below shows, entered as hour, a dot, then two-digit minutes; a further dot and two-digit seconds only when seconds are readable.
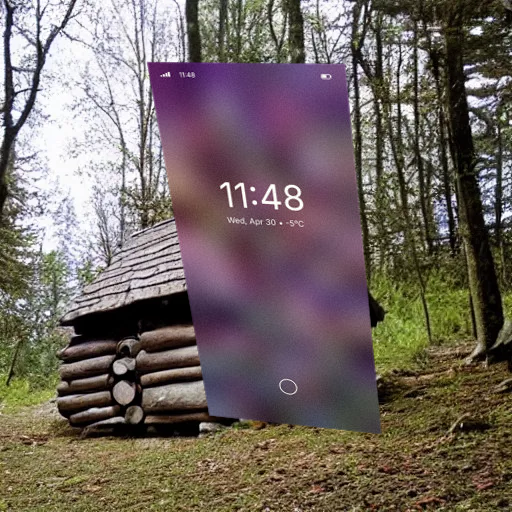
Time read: 11.48
